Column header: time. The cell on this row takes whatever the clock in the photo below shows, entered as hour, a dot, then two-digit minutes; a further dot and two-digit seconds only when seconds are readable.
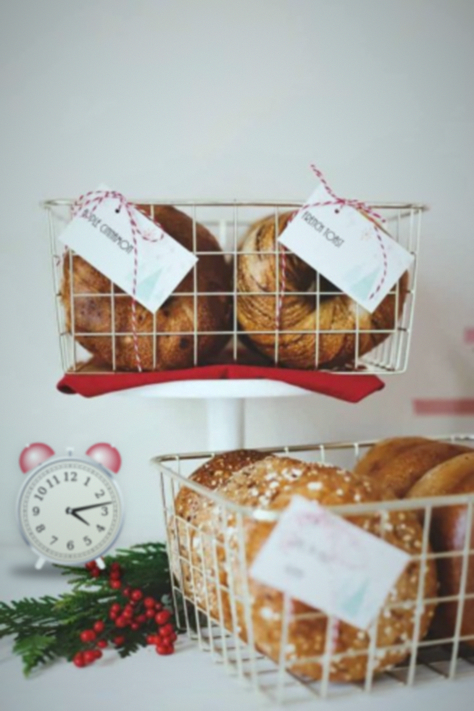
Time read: 4.13
